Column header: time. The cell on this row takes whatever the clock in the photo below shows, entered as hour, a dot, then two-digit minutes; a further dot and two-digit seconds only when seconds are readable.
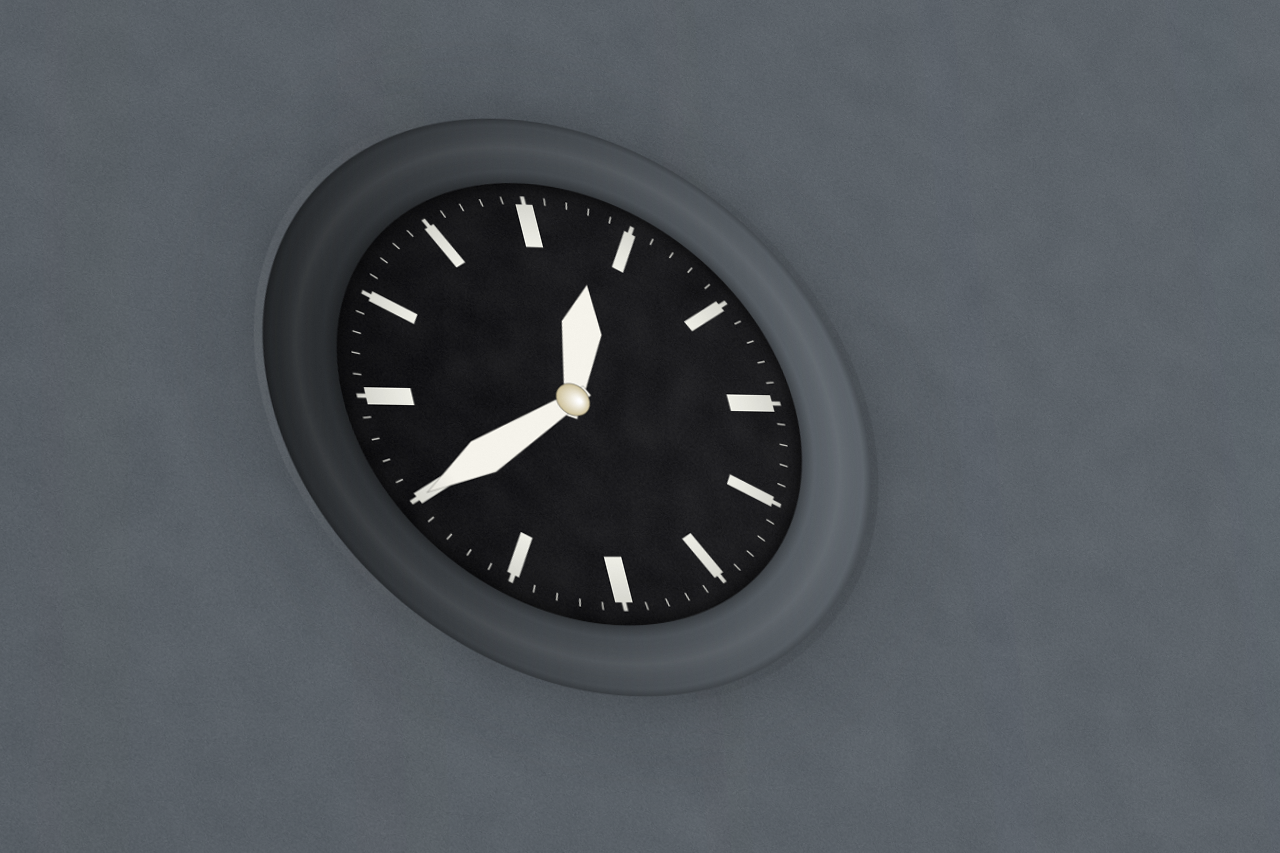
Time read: 12.40
